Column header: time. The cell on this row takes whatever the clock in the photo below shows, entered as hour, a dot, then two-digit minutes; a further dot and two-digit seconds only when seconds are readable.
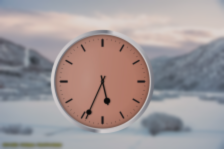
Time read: 5.34
